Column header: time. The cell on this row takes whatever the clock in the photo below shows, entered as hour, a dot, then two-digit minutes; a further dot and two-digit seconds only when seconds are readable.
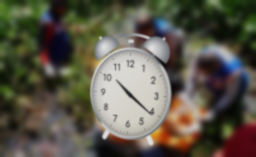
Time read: 10.21
